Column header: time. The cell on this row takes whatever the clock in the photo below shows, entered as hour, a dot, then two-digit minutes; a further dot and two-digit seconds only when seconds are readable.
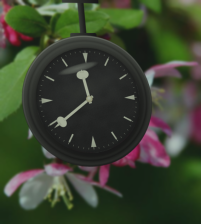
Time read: 11.39
